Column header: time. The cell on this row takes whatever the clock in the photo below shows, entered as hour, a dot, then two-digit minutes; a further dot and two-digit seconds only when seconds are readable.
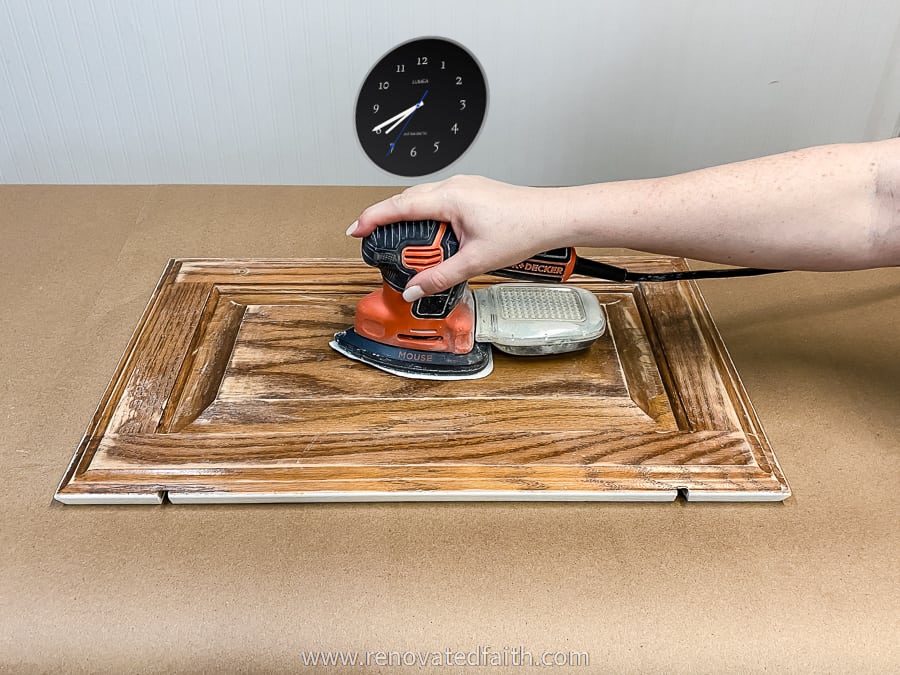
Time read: 7.40.35
